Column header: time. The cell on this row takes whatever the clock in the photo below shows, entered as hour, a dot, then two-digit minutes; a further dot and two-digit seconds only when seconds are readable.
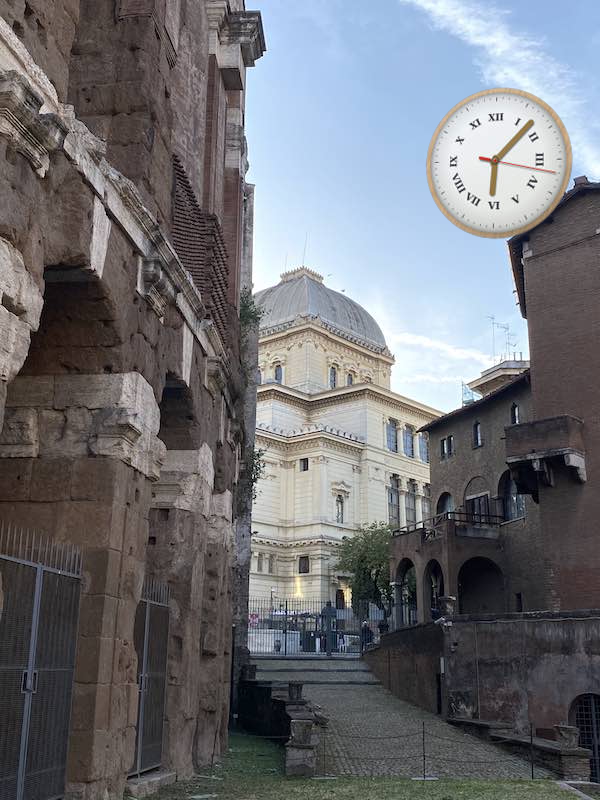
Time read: 6.07.17
